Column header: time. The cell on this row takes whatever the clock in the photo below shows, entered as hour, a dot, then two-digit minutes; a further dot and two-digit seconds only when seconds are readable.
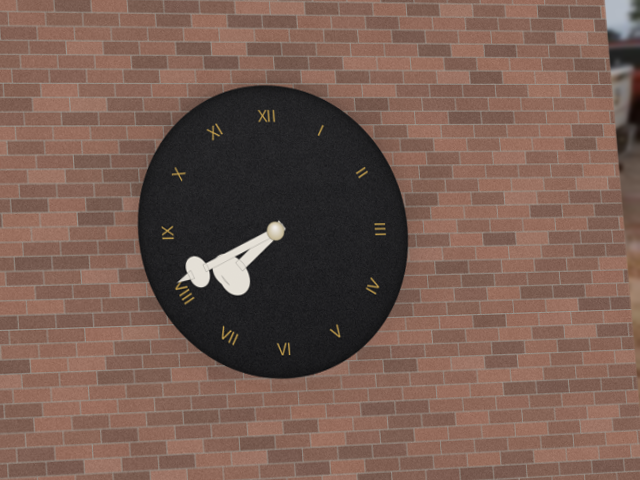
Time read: 7.41
